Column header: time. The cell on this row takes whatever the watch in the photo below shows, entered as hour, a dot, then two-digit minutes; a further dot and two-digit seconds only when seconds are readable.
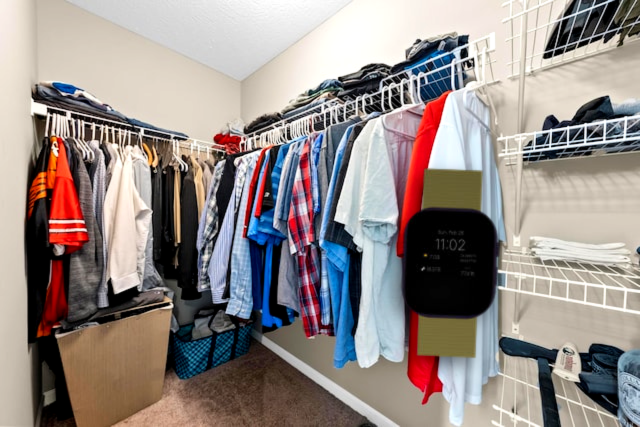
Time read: 11.02
